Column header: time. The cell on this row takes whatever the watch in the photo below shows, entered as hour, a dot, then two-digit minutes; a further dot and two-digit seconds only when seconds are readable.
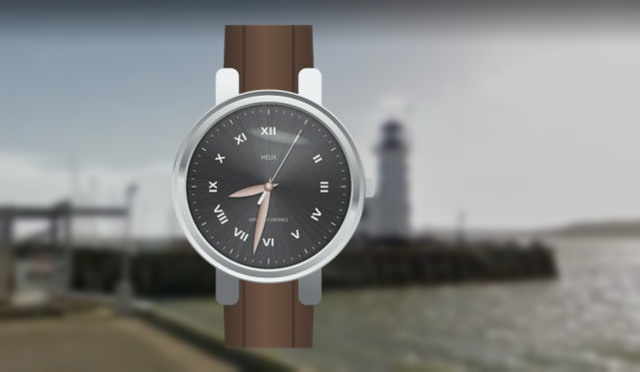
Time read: 8.32.05
